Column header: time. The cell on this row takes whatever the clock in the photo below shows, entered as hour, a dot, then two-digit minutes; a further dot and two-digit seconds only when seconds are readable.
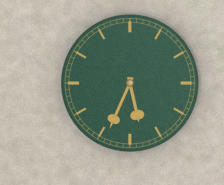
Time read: 5.34
